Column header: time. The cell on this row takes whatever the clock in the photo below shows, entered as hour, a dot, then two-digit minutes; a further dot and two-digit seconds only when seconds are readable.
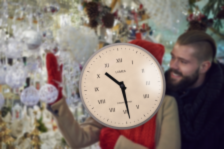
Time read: 10.29
